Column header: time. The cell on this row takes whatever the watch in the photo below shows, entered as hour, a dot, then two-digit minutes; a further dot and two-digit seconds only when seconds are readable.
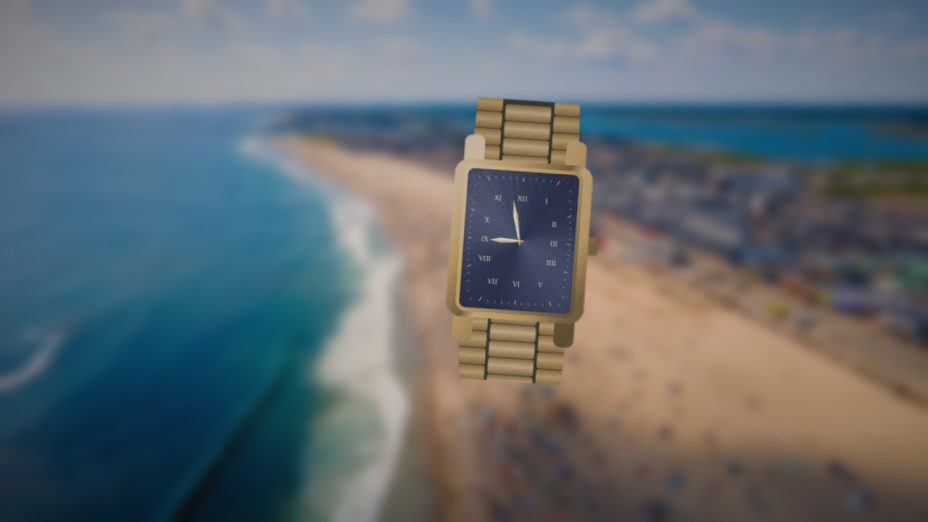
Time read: 8.58
